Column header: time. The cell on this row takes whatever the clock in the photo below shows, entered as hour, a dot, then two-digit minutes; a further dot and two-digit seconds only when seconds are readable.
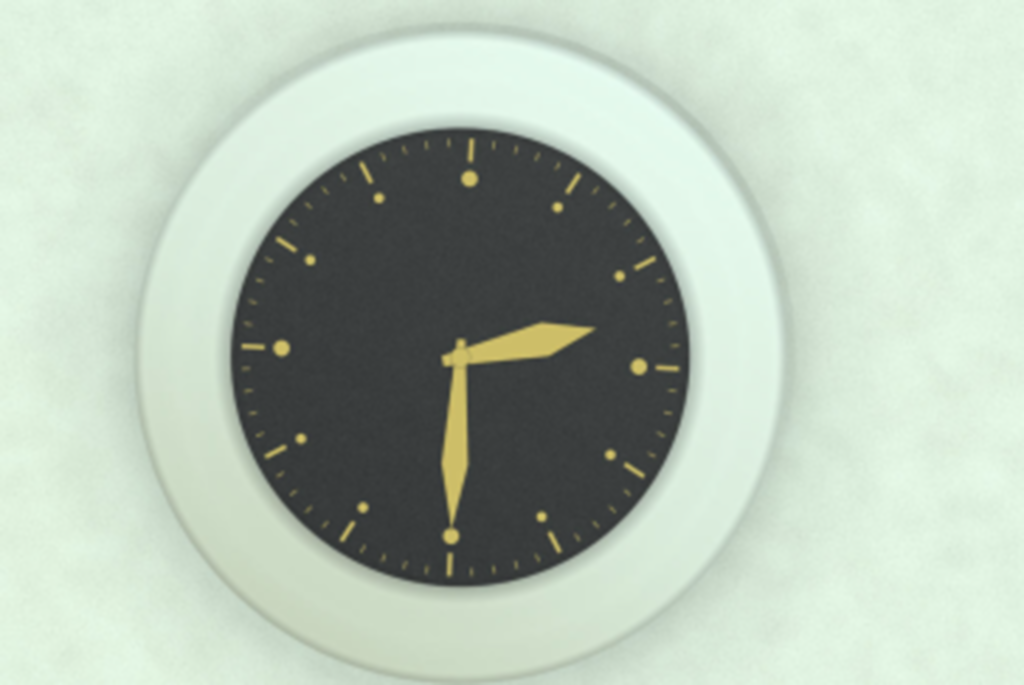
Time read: 2.30
